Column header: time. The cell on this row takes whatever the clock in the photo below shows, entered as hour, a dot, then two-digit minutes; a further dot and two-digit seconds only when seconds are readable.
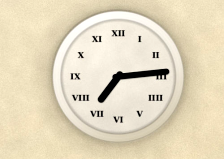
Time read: 7.14
